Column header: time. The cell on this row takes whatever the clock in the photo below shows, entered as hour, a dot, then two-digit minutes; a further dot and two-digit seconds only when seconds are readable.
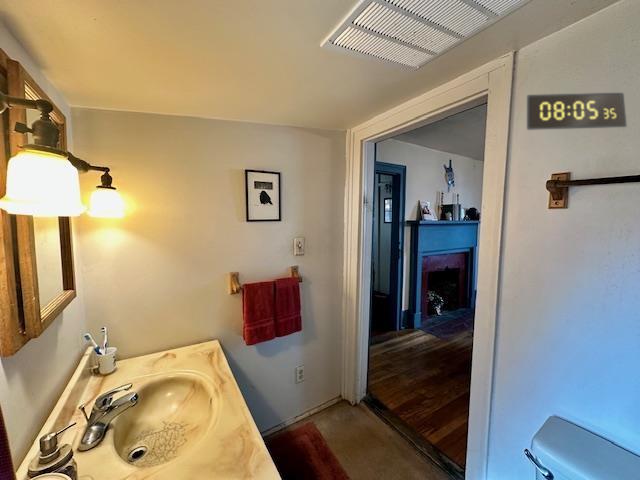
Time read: 8.05.35
